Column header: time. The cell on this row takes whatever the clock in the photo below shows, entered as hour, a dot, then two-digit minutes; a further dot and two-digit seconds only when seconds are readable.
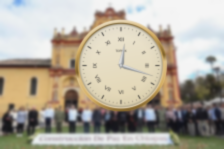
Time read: 12.18
